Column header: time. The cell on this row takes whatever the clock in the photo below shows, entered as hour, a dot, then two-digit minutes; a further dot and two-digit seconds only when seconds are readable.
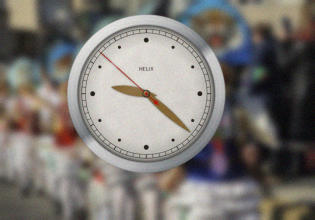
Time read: 9.21.52
